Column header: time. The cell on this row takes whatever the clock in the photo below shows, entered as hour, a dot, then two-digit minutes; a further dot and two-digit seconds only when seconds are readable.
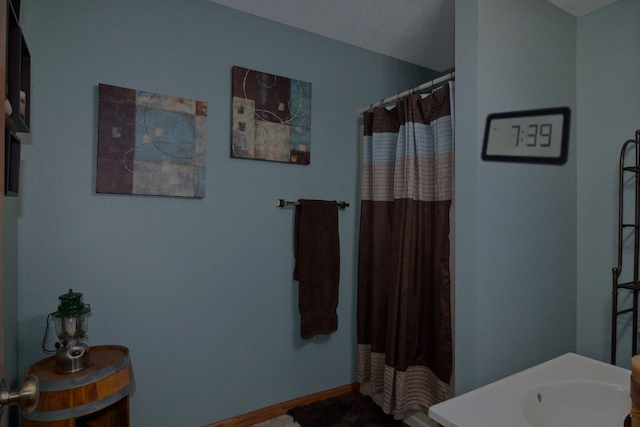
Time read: 7.39
